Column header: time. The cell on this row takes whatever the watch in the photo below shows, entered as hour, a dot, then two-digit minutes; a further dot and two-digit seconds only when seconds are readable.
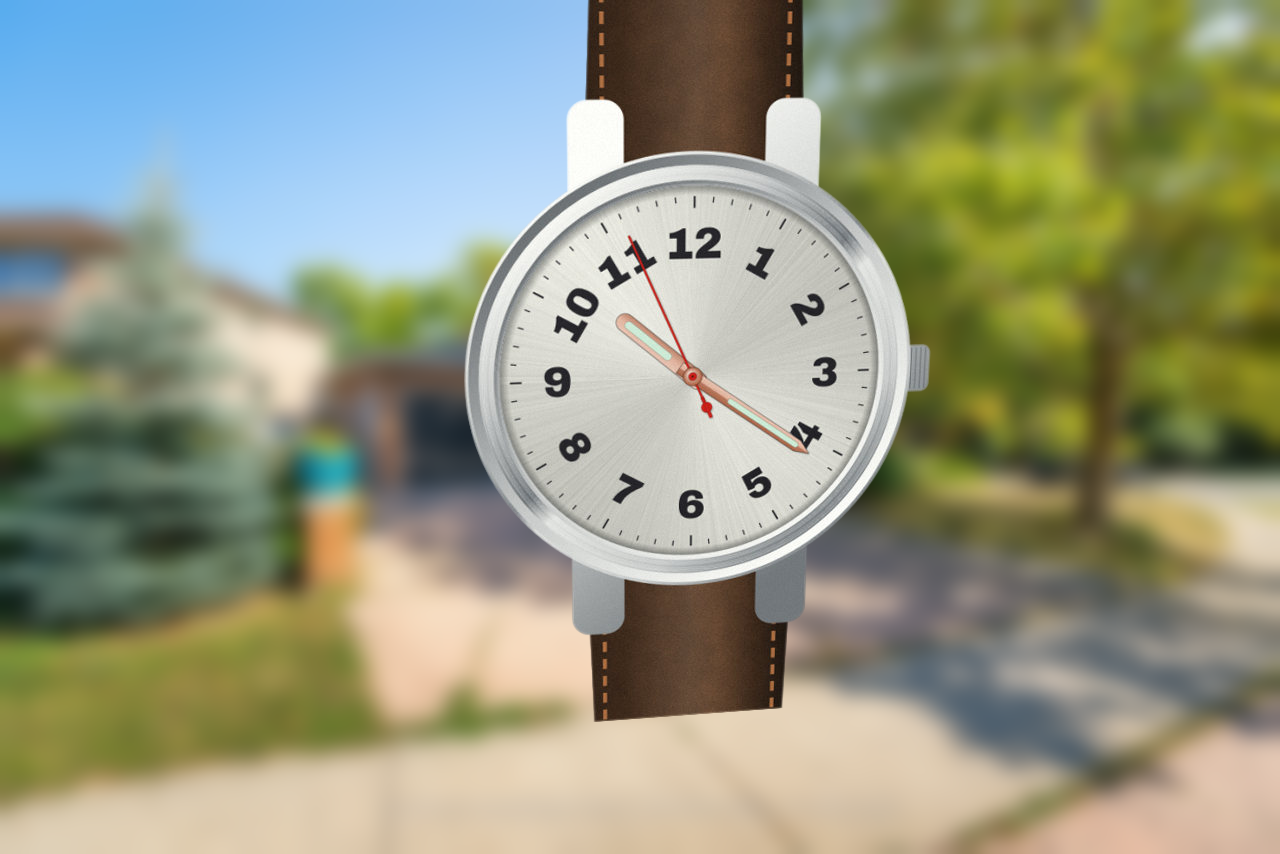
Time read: 10.20.56
